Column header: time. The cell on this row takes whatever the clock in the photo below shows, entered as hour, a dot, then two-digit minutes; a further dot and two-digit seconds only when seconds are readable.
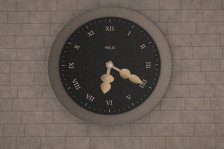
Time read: 6.20
